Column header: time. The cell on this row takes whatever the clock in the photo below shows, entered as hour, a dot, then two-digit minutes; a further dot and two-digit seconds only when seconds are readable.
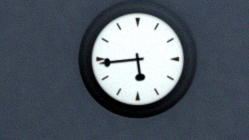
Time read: 5.44
